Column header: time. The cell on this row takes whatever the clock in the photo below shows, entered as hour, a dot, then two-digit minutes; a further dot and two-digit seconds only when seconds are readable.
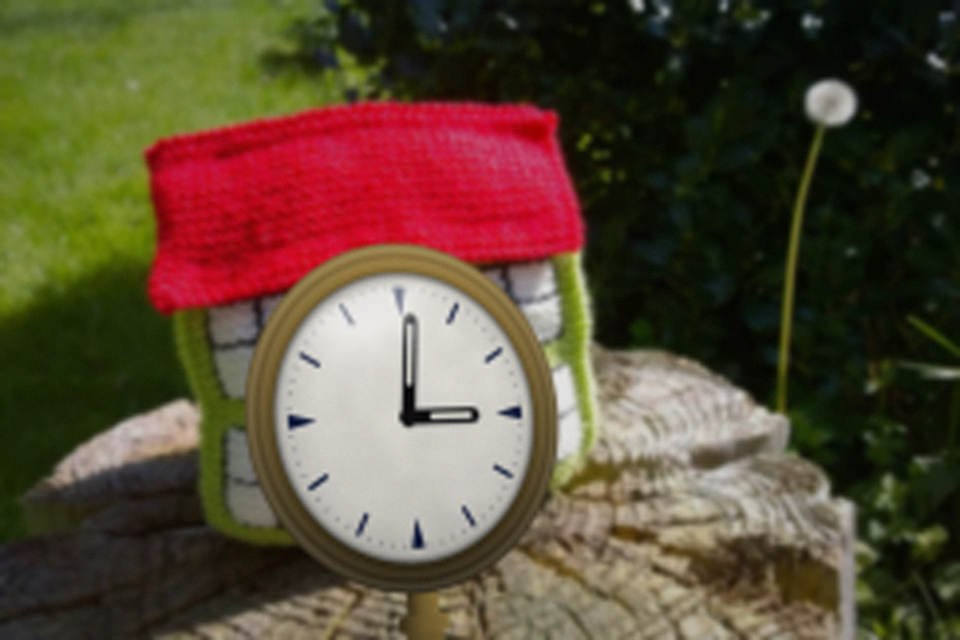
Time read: 3.01
